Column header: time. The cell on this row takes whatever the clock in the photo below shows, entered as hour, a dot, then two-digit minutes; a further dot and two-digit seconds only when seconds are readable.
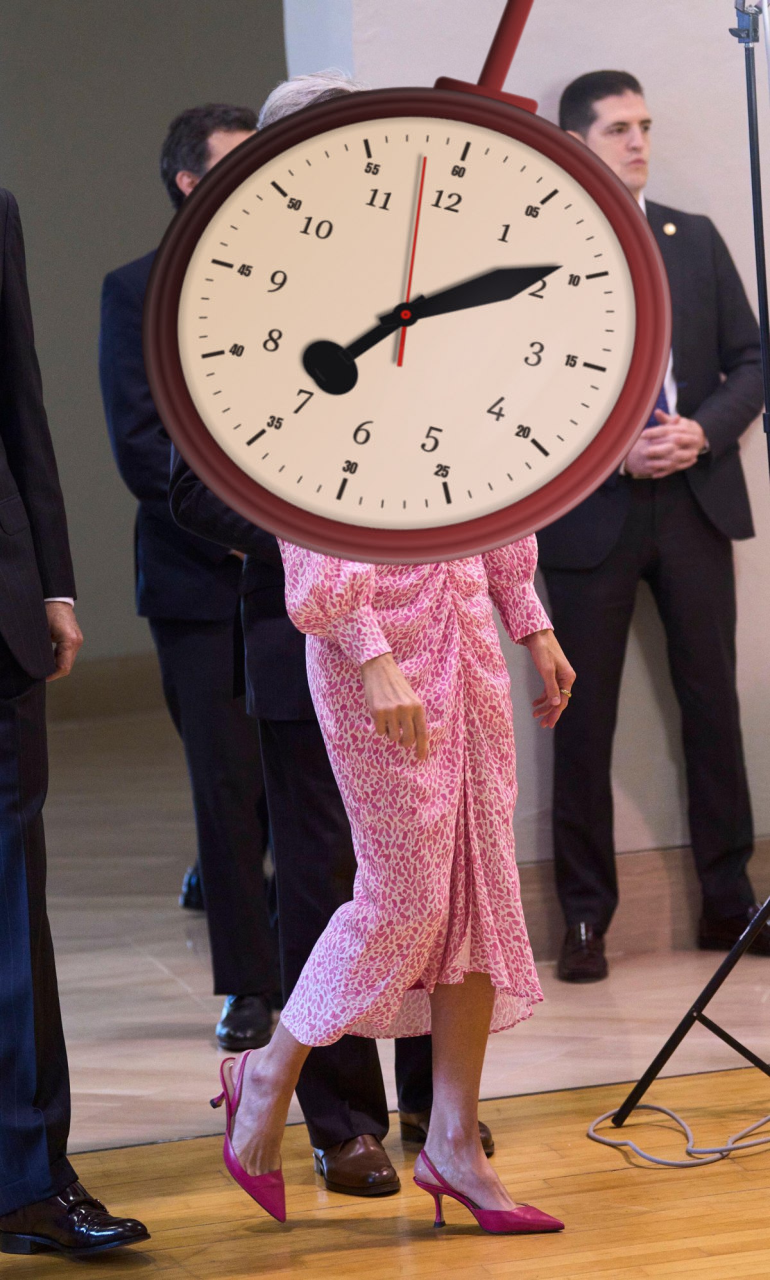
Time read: 7.08.58
